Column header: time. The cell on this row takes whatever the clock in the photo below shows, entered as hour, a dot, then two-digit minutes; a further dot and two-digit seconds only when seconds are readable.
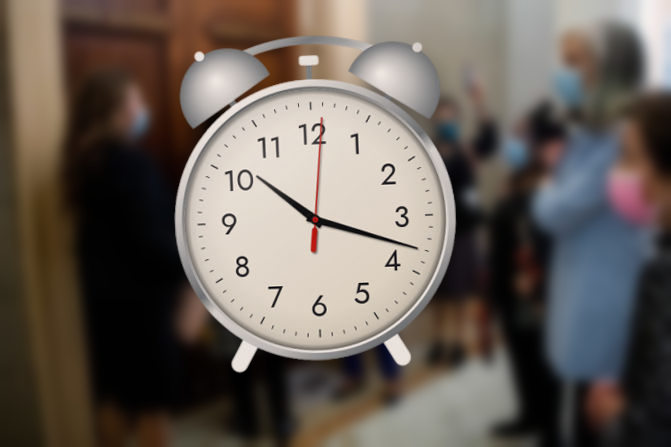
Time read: 10.18.01
